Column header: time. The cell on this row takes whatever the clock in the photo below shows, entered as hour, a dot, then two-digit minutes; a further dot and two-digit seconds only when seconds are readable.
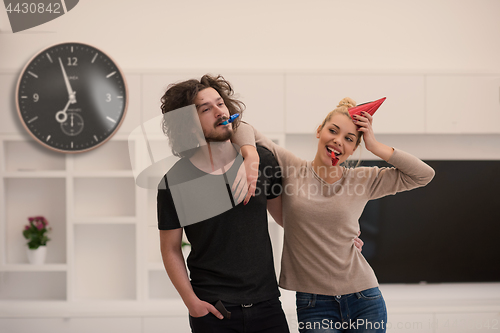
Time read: 6.57
